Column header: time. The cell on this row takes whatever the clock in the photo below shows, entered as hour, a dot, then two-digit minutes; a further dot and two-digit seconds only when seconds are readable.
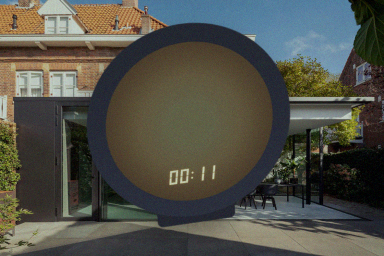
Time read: 0.11
